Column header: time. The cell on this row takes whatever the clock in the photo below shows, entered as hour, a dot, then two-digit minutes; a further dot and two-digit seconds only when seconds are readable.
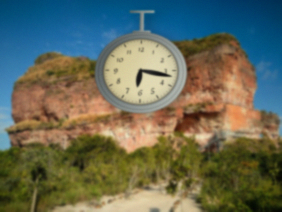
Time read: 6.17
